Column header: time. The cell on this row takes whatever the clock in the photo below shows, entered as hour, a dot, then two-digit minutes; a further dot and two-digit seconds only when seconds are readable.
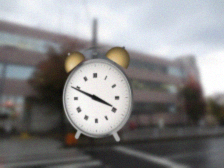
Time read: 3.49
